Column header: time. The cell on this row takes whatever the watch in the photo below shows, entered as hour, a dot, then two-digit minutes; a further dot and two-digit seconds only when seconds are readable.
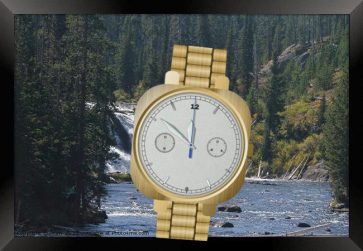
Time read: 11.51
